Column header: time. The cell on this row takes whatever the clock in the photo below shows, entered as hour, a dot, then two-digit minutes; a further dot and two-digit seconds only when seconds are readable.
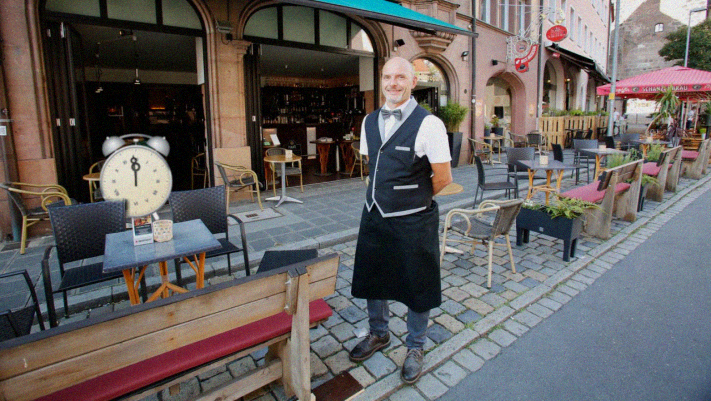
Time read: 11.59
